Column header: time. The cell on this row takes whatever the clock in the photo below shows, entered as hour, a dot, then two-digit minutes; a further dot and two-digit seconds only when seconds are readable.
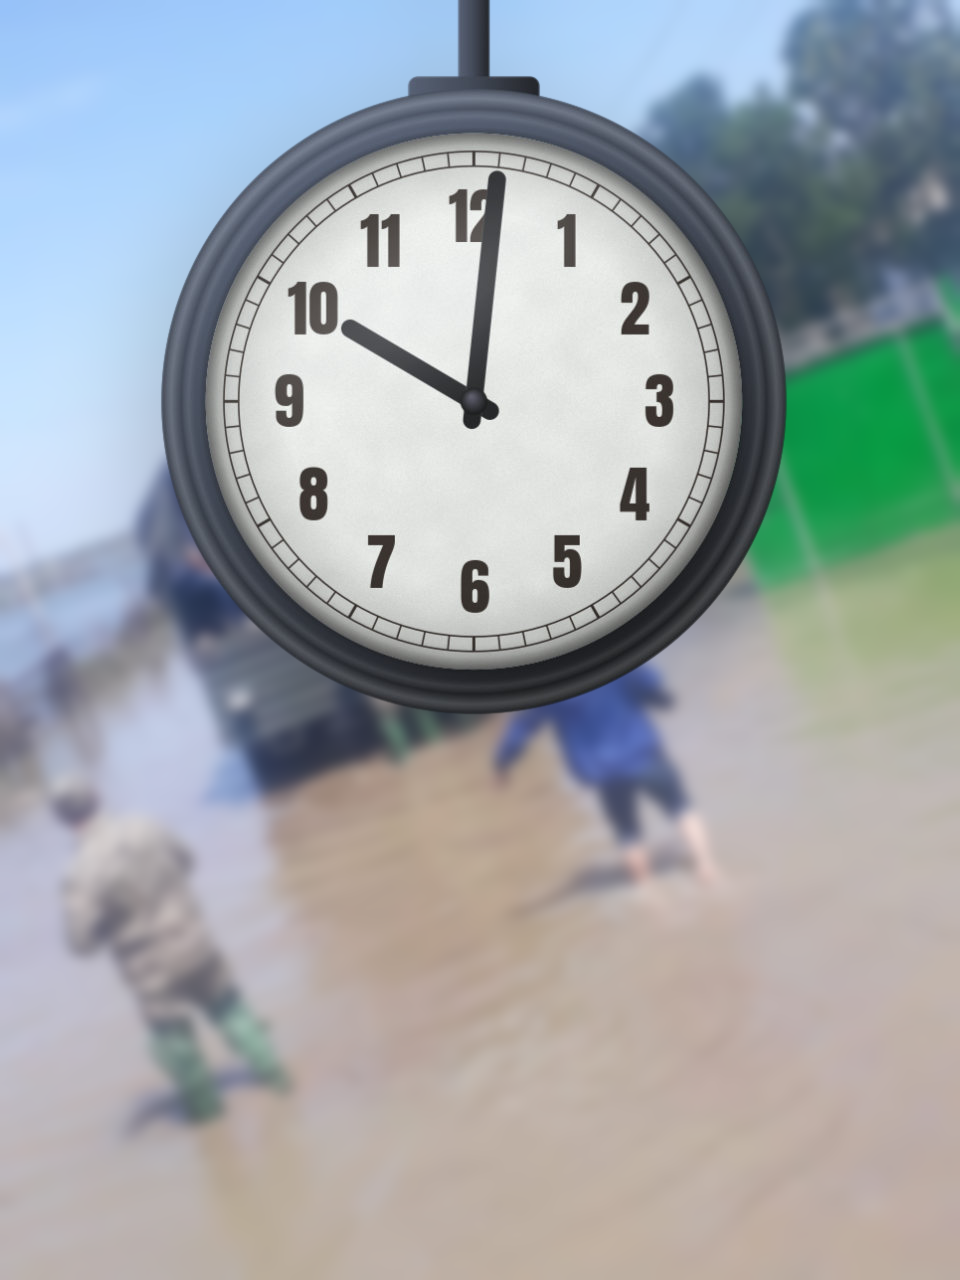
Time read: 10.01
